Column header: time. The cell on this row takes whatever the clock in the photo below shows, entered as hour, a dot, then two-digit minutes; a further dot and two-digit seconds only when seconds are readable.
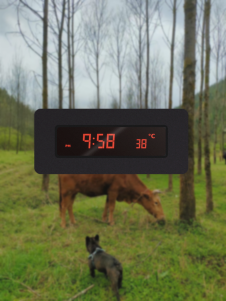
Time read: 9.58
